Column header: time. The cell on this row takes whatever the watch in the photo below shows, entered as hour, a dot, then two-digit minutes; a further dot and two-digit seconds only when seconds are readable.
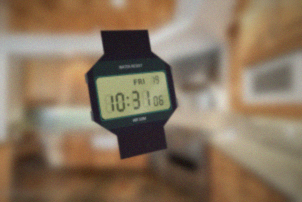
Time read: 10.31.06
